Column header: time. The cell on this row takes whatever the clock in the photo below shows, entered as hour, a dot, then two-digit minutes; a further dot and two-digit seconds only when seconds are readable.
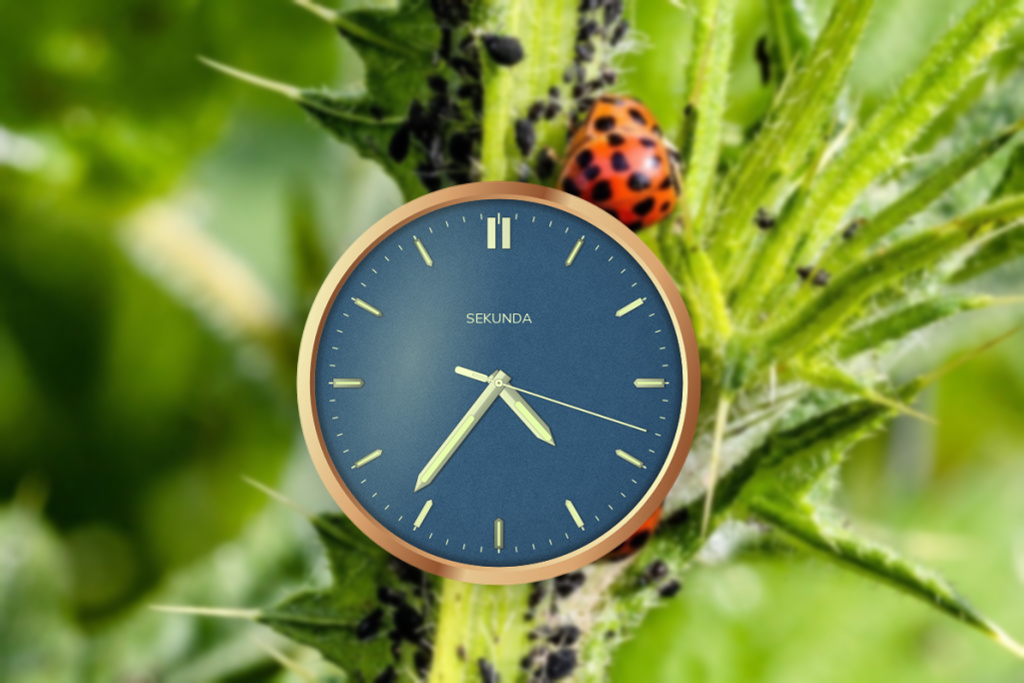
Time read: 4.36.18
